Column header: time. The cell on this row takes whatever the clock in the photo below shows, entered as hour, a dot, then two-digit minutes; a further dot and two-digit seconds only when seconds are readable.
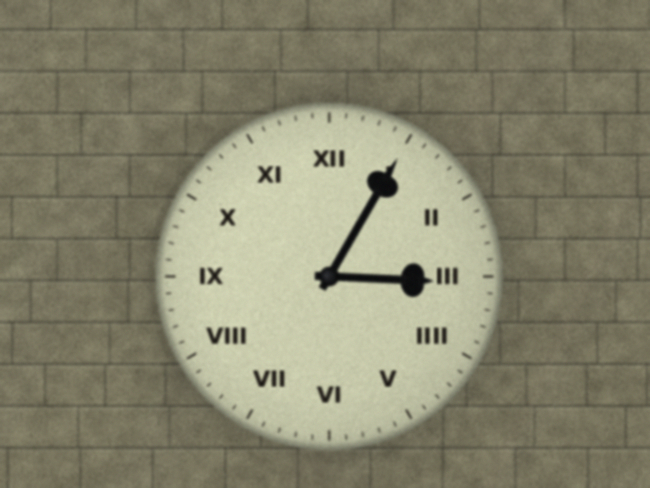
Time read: 3.05
